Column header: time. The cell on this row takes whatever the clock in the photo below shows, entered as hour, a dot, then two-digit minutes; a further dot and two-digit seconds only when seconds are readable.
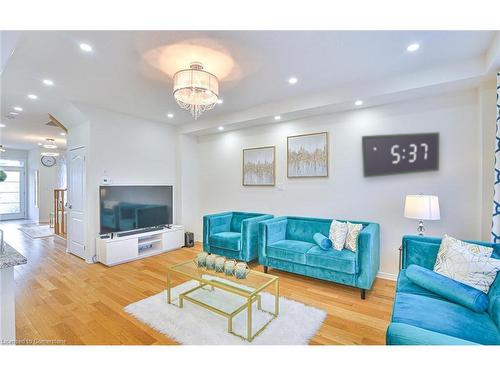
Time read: 5.37
